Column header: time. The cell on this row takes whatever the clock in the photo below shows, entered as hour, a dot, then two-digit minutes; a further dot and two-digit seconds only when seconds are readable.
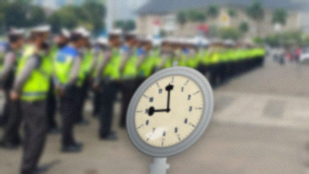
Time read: 8.59
